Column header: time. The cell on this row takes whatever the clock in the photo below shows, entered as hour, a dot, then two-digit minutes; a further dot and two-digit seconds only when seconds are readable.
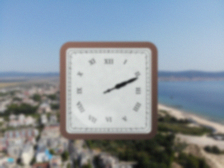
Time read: 2.11
